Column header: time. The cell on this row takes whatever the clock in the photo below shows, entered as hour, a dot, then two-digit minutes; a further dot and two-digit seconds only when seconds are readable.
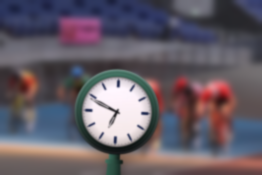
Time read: 6.49
